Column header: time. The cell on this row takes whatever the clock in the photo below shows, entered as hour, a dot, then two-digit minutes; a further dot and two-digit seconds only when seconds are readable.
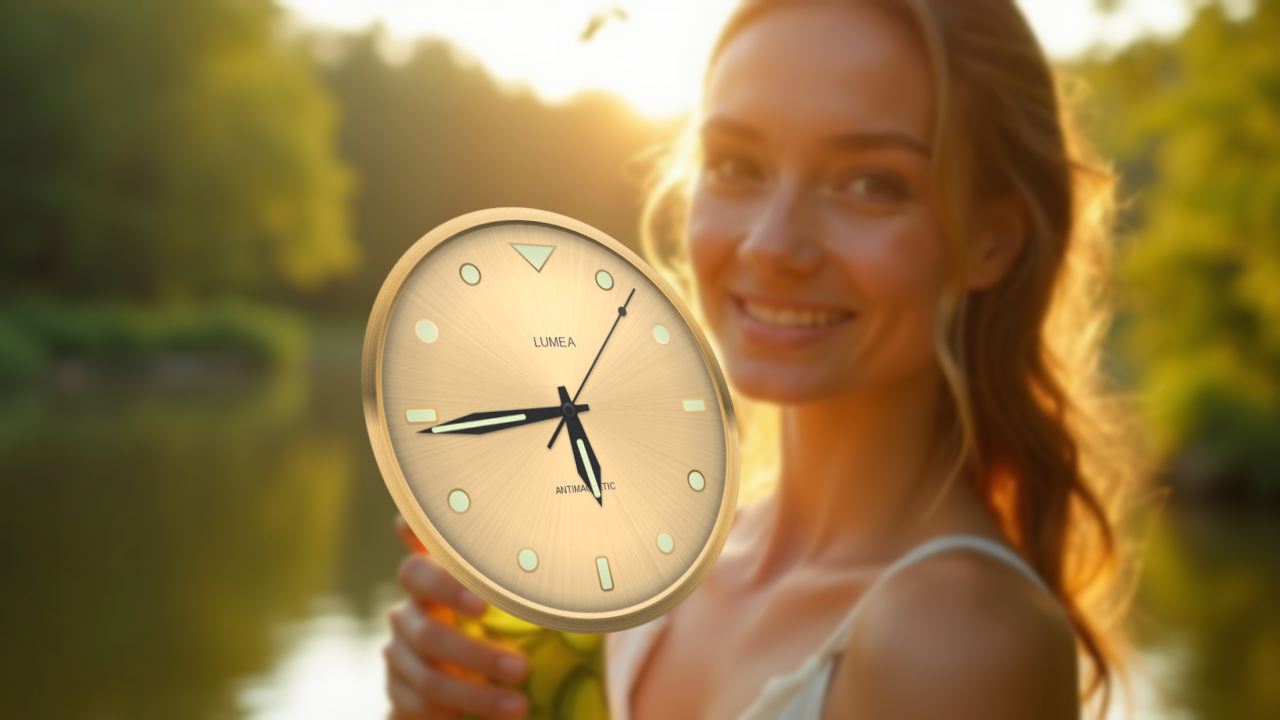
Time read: 5.44.07
